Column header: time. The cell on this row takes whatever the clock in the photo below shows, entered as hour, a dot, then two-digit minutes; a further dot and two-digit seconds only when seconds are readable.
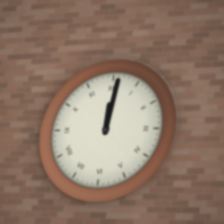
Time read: 12.01
